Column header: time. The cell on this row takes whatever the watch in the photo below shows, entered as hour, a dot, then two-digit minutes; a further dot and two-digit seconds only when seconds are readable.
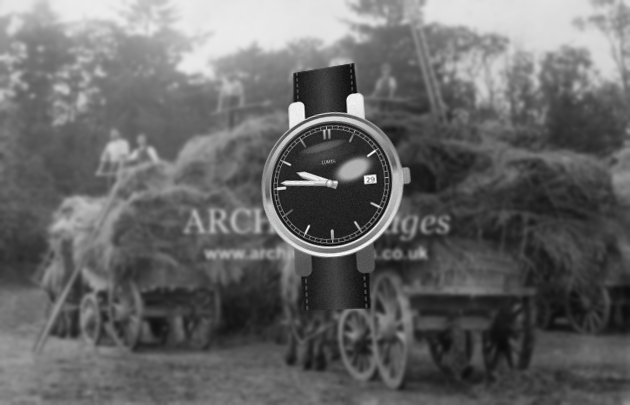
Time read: 9.46
